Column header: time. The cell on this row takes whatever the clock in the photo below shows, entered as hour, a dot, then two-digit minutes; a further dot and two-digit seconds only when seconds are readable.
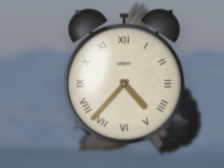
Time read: 4.37
